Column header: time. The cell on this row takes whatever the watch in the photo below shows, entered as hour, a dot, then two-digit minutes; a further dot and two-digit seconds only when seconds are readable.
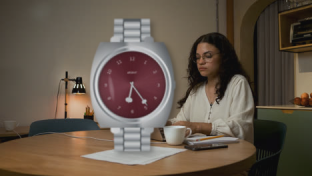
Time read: 6.24
